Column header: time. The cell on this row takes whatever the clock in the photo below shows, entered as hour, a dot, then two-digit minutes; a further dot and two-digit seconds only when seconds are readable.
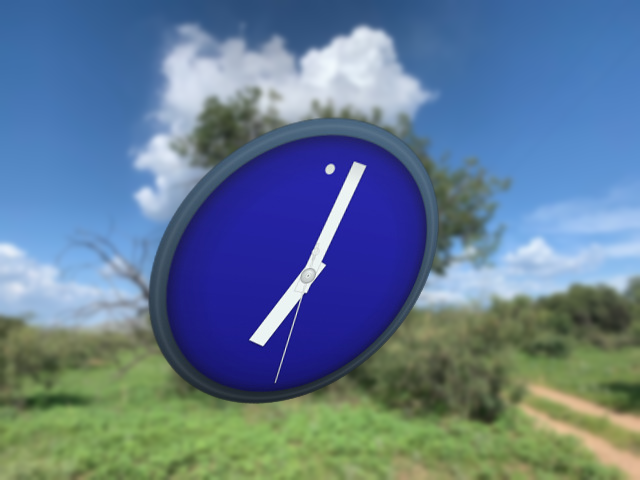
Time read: 7.02.31
